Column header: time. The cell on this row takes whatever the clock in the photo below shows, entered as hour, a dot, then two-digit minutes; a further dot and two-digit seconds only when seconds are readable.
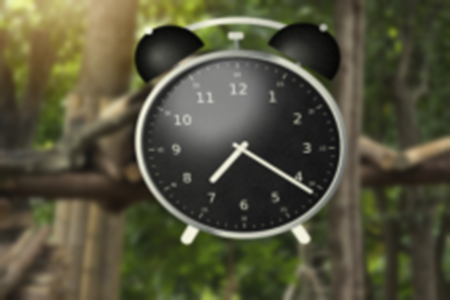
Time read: 7.21
